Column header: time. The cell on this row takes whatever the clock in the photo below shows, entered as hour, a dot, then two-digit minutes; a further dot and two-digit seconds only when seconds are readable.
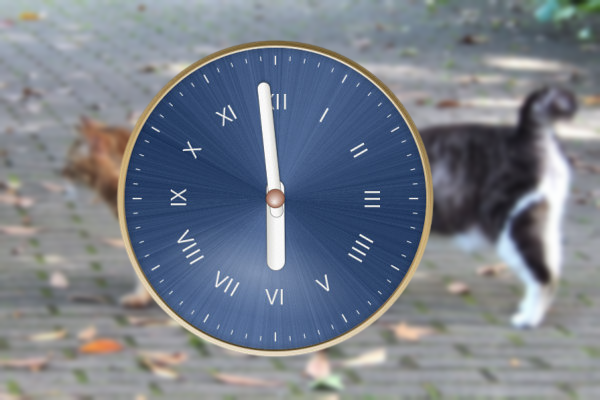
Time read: 5.59
